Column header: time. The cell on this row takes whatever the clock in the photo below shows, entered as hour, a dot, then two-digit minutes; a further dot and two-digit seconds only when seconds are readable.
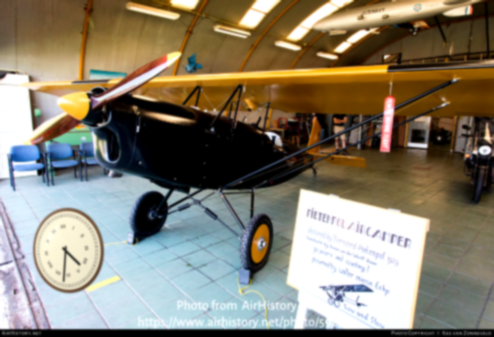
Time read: 4.32
